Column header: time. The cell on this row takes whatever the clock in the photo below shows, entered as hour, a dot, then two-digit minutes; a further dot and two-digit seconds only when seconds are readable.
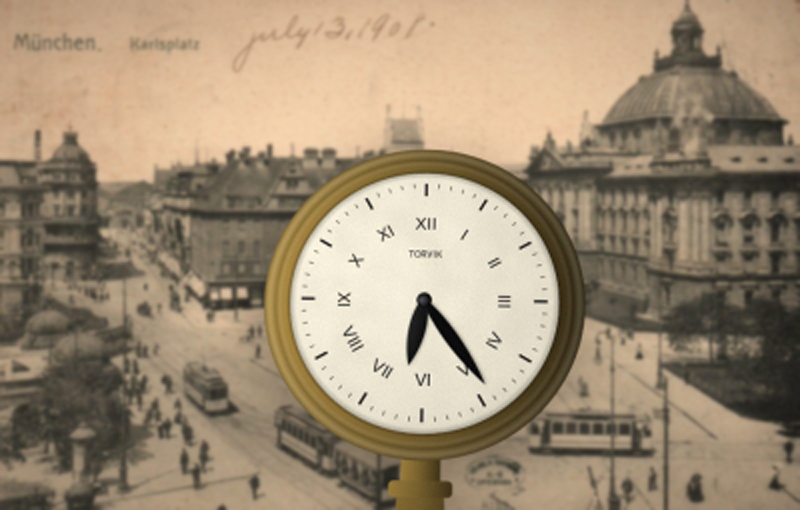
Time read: 6.24
